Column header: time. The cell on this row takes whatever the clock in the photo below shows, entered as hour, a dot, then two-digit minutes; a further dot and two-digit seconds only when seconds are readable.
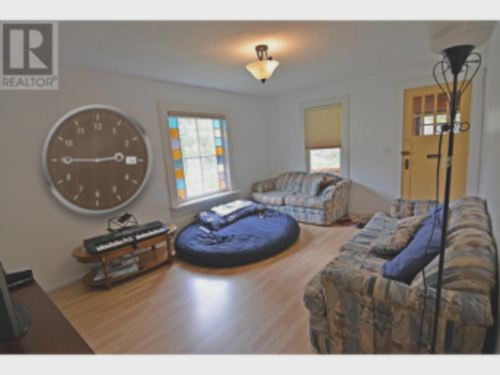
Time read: 2.45
